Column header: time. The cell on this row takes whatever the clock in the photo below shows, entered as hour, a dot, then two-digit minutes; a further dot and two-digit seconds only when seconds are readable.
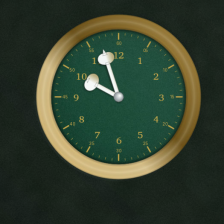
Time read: 9.57
